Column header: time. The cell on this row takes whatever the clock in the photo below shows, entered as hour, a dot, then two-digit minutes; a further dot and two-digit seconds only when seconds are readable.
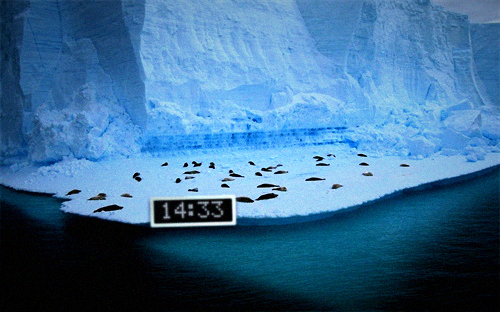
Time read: 14.33
